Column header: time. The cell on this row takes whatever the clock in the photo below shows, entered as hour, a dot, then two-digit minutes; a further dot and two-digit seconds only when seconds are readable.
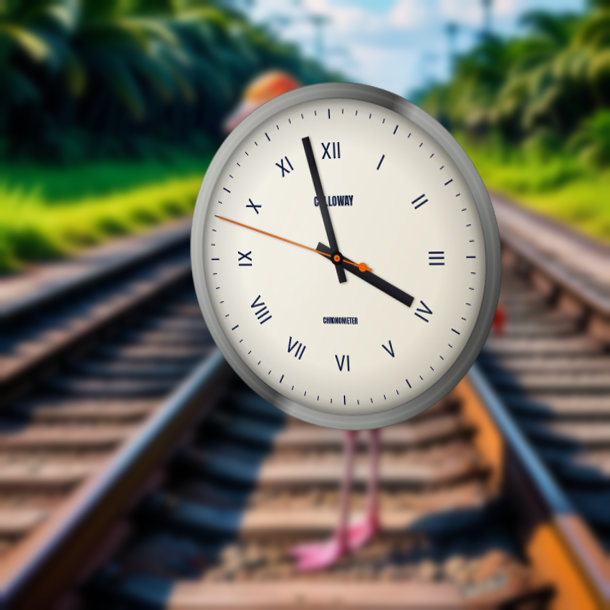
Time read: 3.57.48
